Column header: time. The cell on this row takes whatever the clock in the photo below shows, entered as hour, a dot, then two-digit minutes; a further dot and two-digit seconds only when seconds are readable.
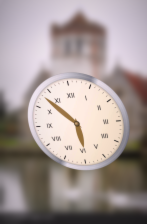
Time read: 5.53
